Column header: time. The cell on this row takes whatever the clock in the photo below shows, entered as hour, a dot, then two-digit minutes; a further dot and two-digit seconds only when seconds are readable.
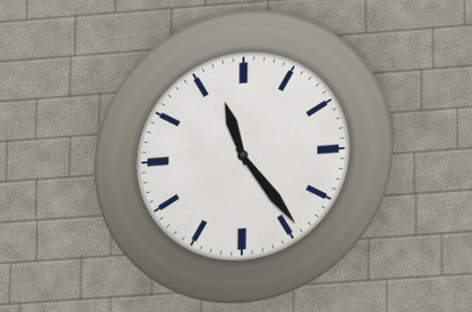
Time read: 11.24
